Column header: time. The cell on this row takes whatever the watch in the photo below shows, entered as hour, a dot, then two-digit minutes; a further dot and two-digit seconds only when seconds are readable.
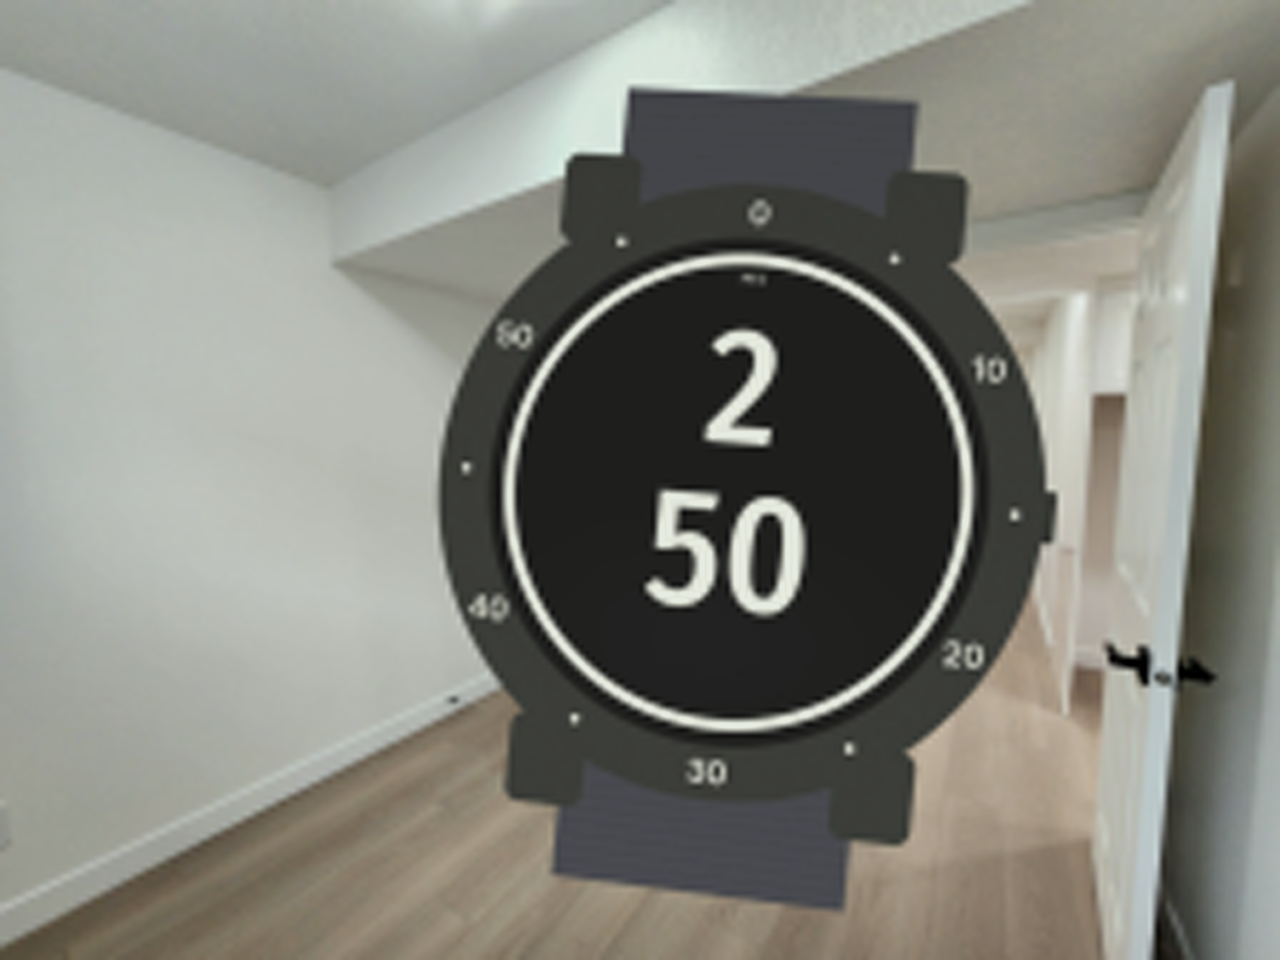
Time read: 2.50
